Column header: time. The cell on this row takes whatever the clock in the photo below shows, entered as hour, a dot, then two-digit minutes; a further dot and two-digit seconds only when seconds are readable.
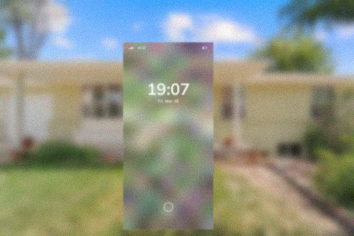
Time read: 19.07
